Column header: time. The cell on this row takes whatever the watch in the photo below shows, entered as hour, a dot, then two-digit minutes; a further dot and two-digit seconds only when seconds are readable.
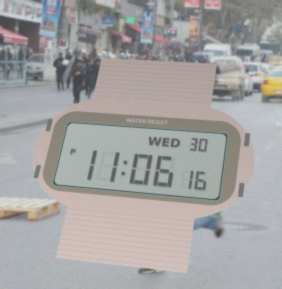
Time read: 11.06.16
